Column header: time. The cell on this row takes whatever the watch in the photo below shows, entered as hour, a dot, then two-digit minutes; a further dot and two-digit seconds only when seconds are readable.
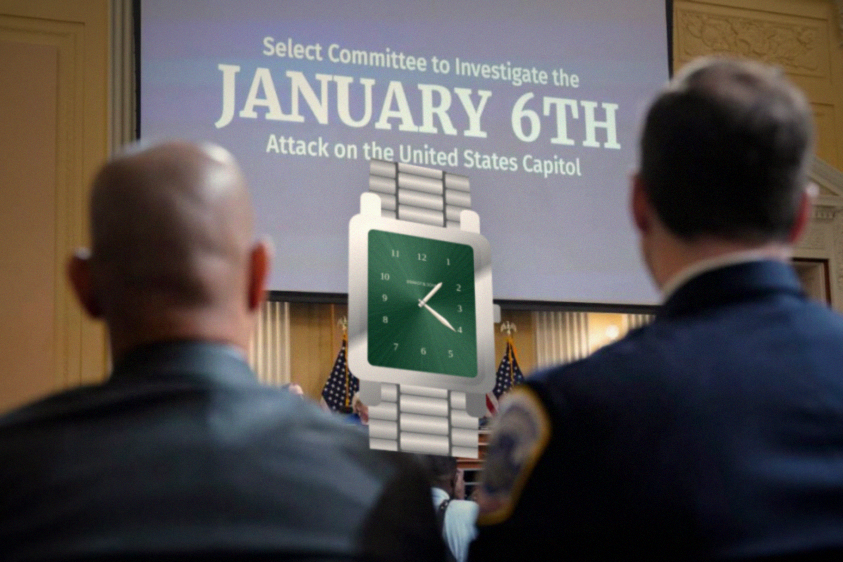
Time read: 1.21
